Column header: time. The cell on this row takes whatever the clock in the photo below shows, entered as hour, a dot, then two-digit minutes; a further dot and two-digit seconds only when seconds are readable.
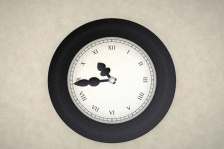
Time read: 10.44
